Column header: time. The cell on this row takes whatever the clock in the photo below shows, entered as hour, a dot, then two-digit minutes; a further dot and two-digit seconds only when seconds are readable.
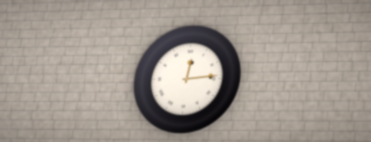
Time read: 12.14
